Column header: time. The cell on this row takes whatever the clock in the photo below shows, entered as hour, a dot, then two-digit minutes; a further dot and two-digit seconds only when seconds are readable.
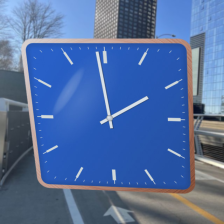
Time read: 1.59
